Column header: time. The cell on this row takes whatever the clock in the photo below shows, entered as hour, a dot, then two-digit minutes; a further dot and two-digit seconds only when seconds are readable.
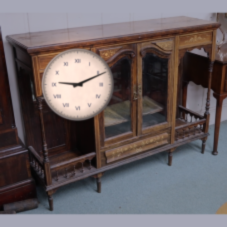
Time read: 9.11
